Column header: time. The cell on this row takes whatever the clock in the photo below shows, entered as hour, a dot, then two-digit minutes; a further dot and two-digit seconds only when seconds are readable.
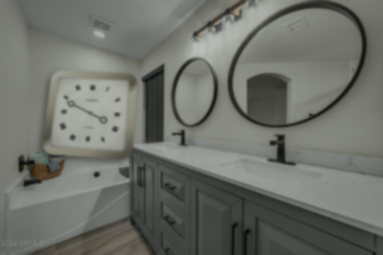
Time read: 3.49
